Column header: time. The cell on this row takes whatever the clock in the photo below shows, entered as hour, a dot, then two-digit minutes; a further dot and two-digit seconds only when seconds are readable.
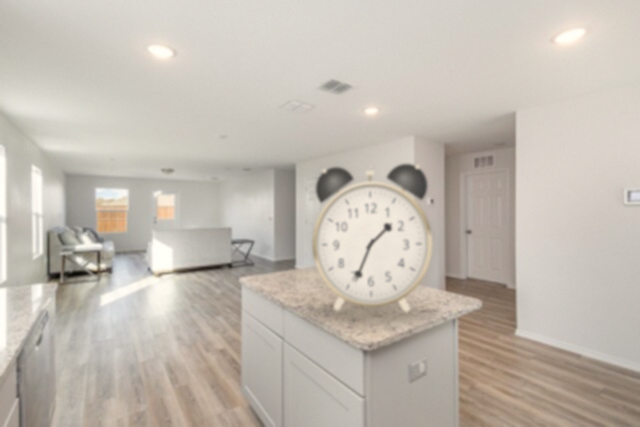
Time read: 1.34
